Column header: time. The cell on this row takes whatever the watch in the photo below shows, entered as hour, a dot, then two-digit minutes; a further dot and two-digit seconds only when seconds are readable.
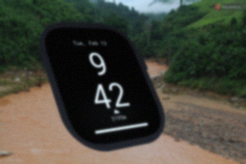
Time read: 9.42
